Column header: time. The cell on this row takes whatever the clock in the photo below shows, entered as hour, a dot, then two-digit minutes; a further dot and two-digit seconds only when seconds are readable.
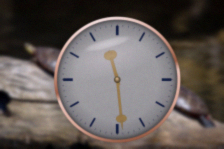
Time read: 11.29
